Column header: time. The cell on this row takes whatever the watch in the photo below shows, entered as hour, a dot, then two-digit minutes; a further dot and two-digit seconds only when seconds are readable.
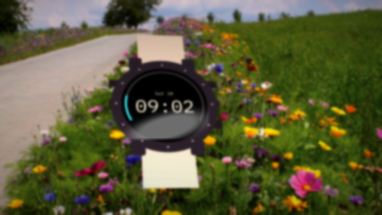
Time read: 9.02
